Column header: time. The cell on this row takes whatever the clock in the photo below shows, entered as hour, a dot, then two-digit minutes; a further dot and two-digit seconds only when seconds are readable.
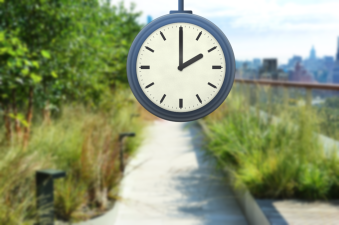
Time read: 2.00
